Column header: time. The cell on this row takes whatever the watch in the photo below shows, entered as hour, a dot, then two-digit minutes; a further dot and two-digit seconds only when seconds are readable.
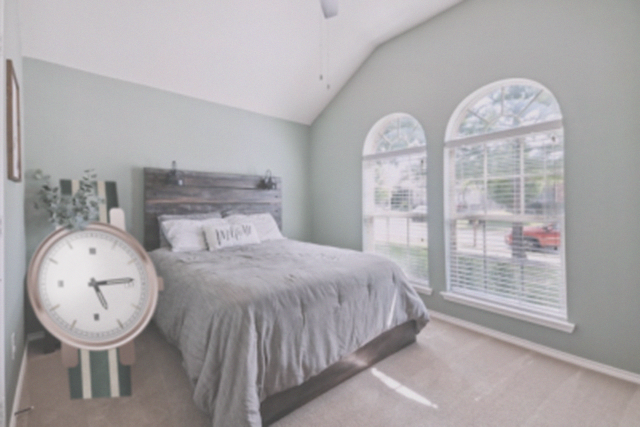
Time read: 5.14
